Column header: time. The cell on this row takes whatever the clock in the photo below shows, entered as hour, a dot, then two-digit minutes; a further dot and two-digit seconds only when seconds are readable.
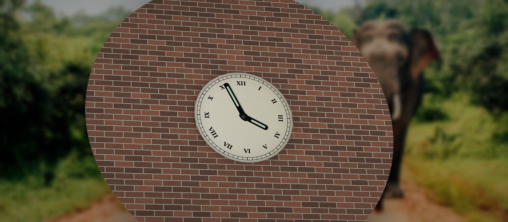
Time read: 3.56
